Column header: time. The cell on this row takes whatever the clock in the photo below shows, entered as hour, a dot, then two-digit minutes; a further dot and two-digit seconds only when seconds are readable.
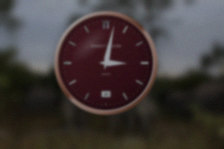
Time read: 3.02
